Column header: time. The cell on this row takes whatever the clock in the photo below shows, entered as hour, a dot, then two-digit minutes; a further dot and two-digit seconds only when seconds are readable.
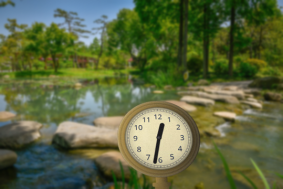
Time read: 12.32
